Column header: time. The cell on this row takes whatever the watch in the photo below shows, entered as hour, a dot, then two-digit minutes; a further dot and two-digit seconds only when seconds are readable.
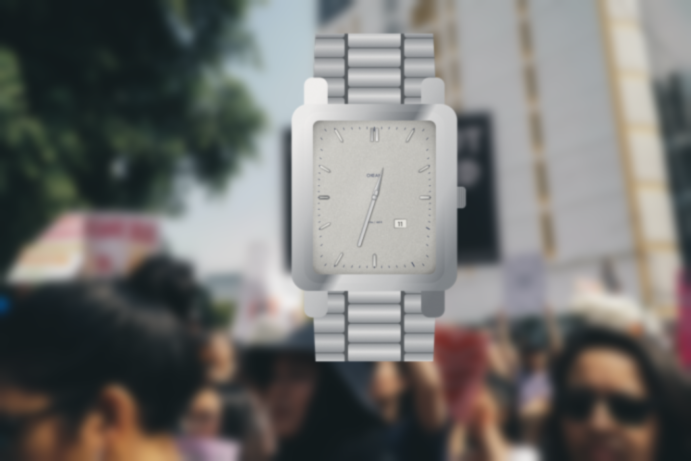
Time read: 12.33
